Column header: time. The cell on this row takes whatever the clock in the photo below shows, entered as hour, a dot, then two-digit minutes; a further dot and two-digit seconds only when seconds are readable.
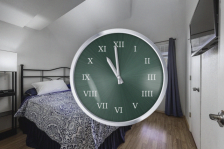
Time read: 10.59
